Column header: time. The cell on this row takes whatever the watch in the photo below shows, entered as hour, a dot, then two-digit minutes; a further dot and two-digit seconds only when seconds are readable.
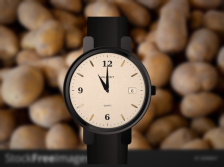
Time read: 11.00
